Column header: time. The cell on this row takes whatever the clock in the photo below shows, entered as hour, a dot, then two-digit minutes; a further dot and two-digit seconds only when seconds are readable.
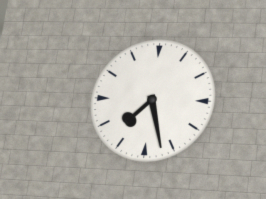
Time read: 7.27
